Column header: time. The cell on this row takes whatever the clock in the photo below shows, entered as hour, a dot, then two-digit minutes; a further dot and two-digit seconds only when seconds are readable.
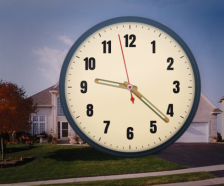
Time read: 9.21.58
